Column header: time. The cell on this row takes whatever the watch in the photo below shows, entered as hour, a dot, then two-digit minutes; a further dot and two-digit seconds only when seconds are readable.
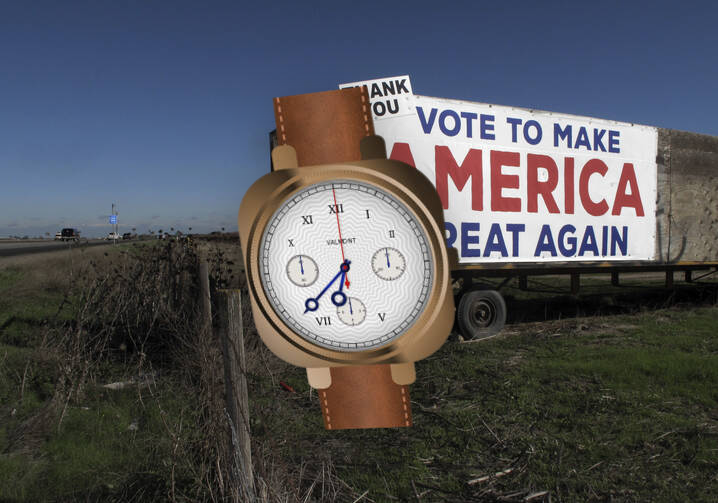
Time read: 6.38
